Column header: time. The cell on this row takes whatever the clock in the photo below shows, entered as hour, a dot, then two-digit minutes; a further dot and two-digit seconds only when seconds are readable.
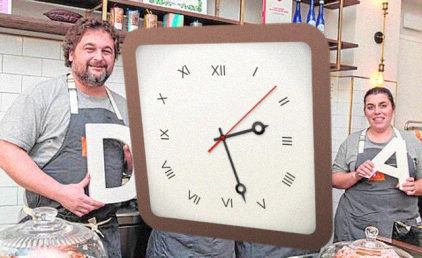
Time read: 2.27.08
